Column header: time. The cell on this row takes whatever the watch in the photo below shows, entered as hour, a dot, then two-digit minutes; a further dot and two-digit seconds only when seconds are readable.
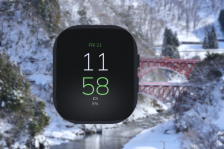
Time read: 11.58
